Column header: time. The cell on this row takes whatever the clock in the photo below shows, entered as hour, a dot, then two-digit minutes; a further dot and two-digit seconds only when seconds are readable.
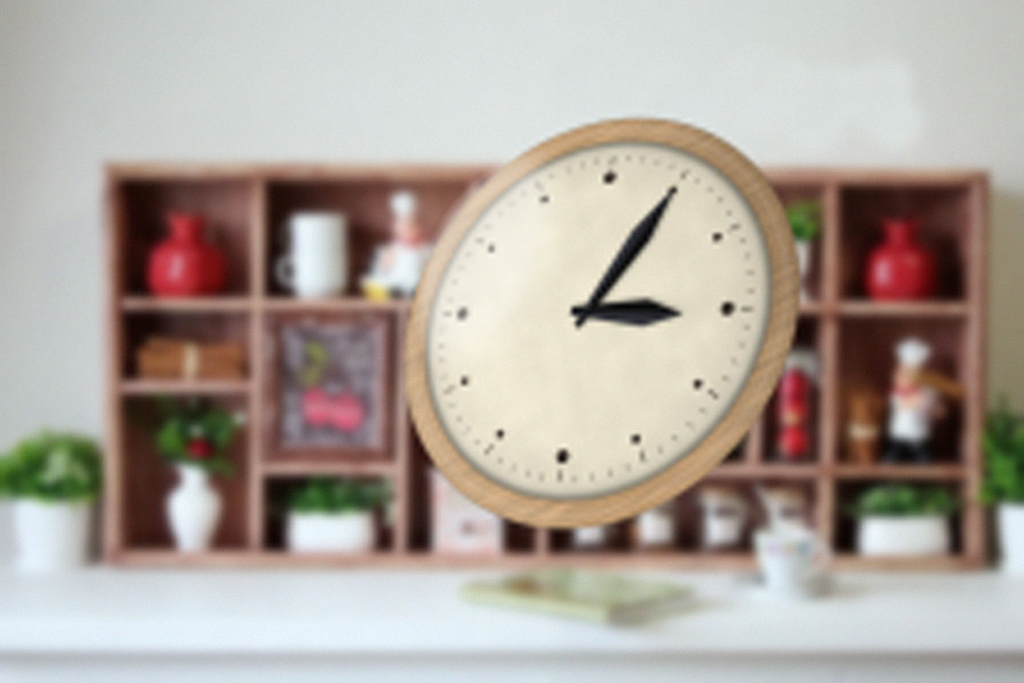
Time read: 3.05
